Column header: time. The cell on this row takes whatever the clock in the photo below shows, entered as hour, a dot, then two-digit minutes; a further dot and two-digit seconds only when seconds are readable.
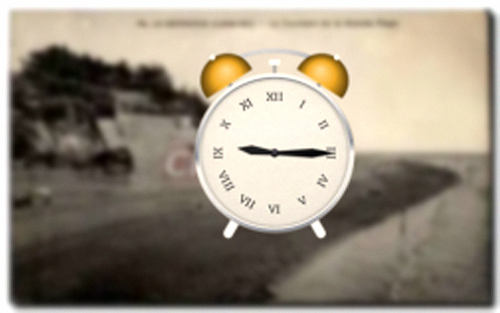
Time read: 9.15
